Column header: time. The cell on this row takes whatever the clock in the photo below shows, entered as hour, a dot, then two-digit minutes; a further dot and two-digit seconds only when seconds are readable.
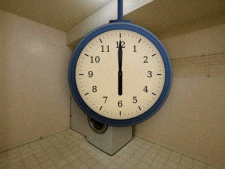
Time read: 6.00
